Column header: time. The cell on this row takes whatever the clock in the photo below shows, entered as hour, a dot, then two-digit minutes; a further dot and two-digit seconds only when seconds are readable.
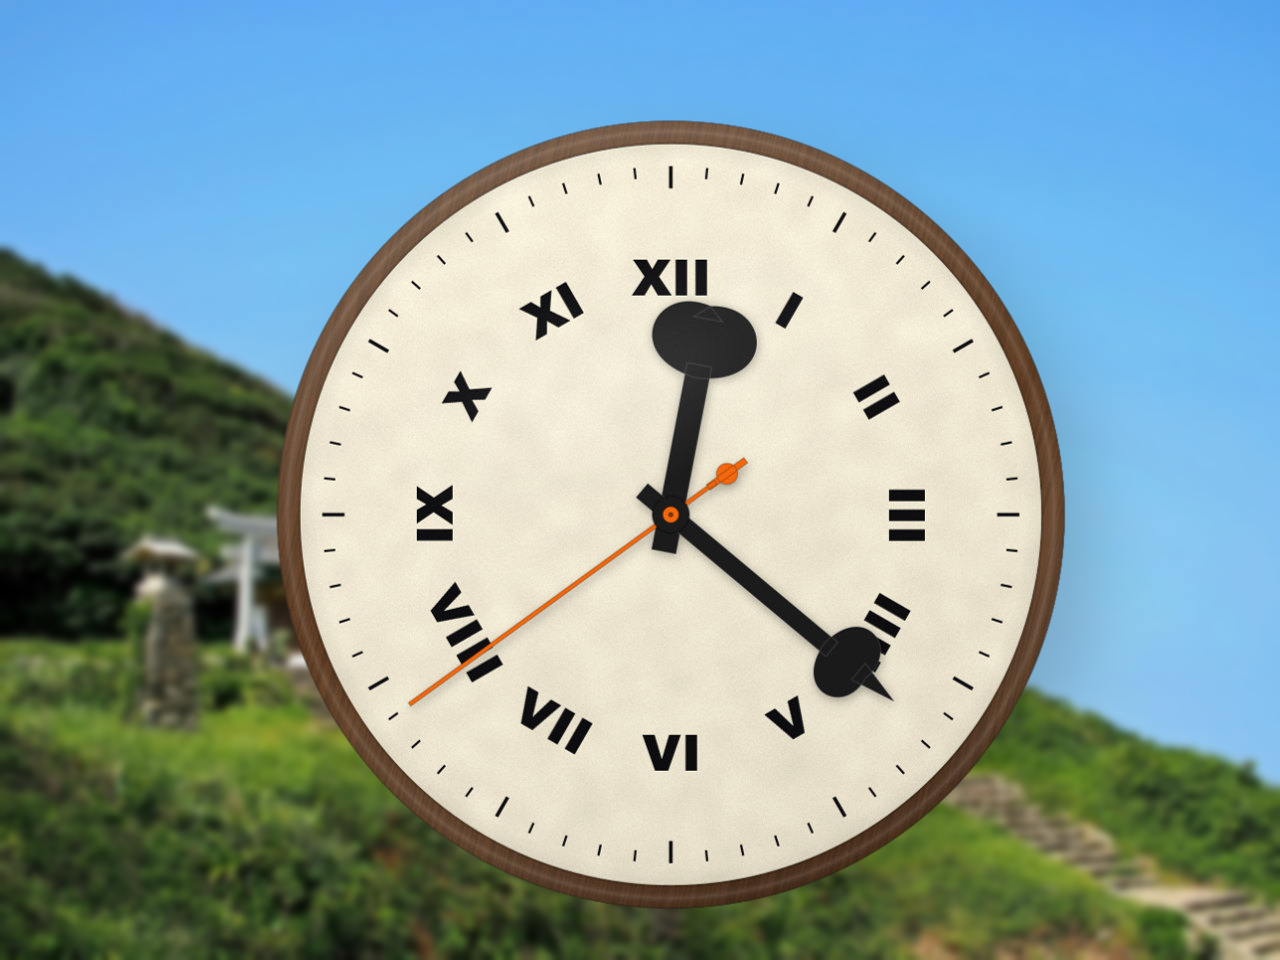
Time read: 12.21.39
